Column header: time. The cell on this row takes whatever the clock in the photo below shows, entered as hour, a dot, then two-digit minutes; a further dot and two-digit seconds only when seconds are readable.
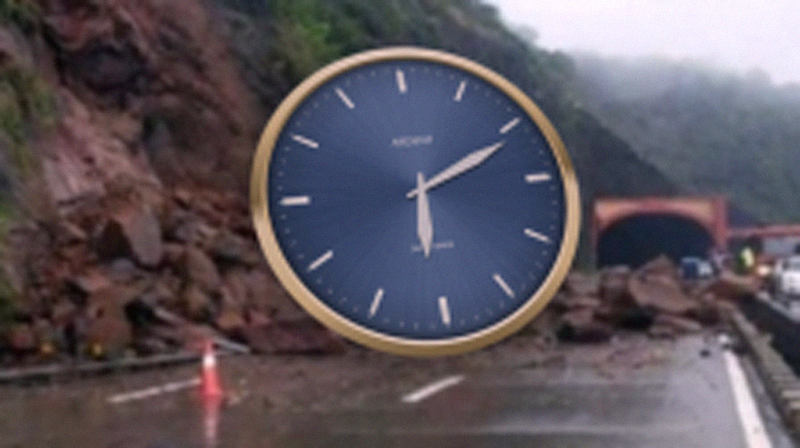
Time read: 6.11
